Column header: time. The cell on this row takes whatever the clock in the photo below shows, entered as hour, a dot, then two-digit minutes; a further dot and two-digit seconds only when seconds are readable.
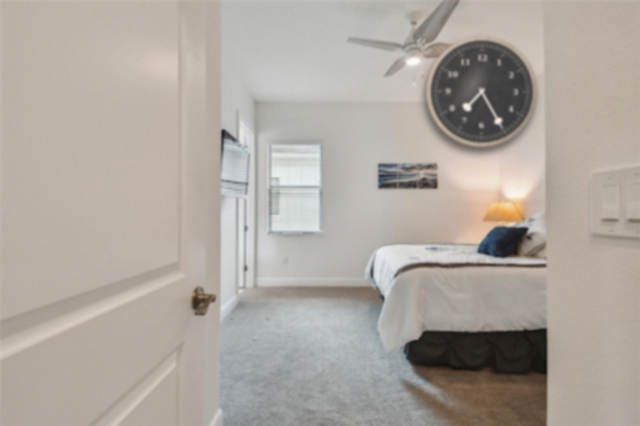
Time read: 7.25
